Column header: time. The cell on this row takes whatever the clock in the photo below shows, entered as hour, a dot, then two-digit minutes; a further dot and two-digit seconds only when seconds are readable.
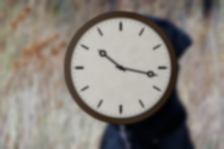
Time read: 10.17
